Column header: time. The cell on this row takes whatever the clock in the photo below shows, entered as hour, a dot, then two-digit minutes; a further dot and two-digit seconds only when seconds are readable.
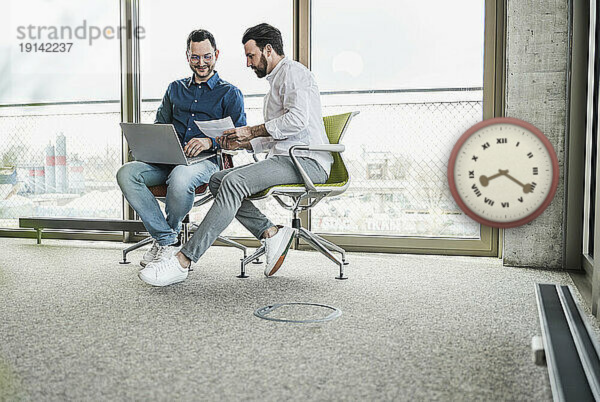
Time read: 8.21
